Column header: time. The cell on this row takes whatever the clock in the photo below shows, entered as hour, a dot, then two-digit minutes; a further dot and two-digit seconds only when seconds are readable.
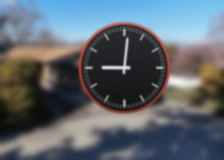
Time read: 9.01
